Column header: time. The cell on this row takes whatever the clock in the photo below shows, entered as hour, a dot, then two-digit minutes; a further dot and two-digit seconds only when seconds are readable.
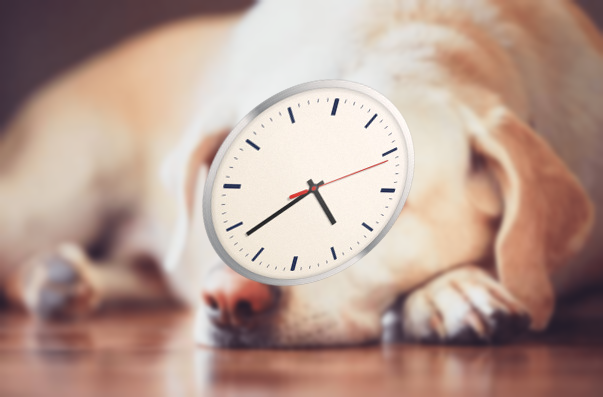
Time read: 4.38.11
